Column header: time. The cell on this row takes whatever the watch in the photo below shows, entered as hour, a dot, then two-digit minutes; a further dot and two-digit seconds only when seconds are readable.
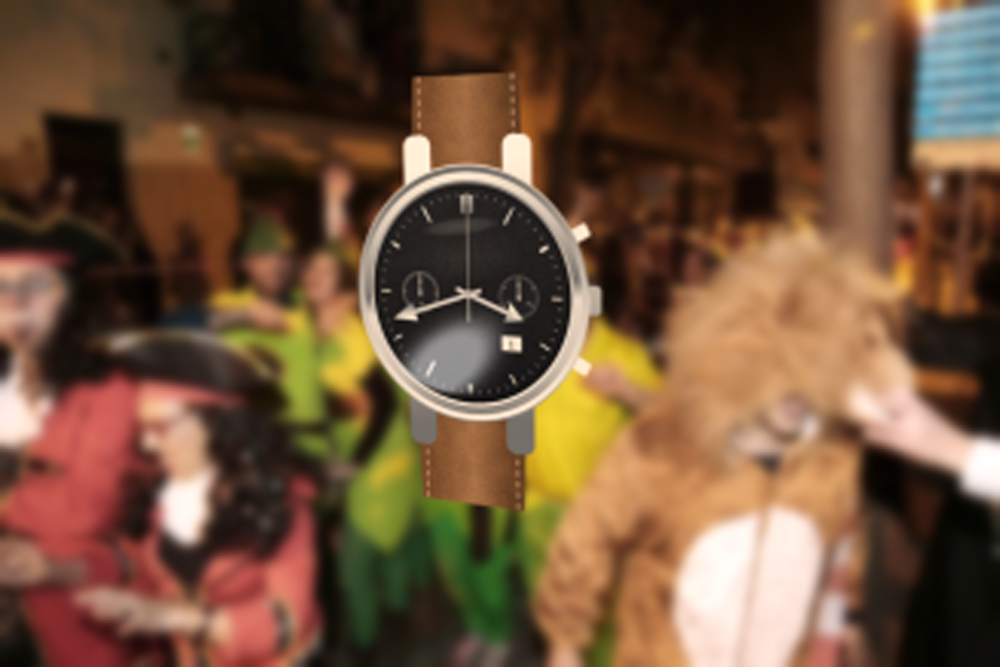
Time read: 3.42
